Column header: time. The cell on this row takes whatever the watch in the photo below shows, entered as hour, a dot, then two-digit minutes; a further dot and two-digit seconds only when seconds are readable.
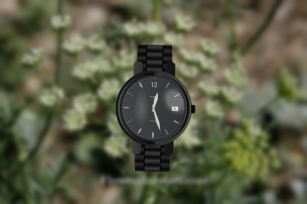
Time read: 12.27
